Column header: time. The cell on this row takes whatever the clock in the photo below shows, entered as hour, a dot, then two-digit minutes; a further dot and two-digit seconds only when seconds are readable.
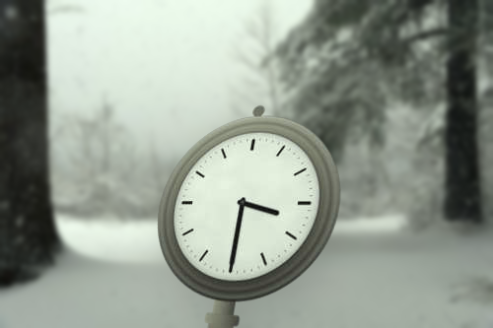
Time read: 3.30
